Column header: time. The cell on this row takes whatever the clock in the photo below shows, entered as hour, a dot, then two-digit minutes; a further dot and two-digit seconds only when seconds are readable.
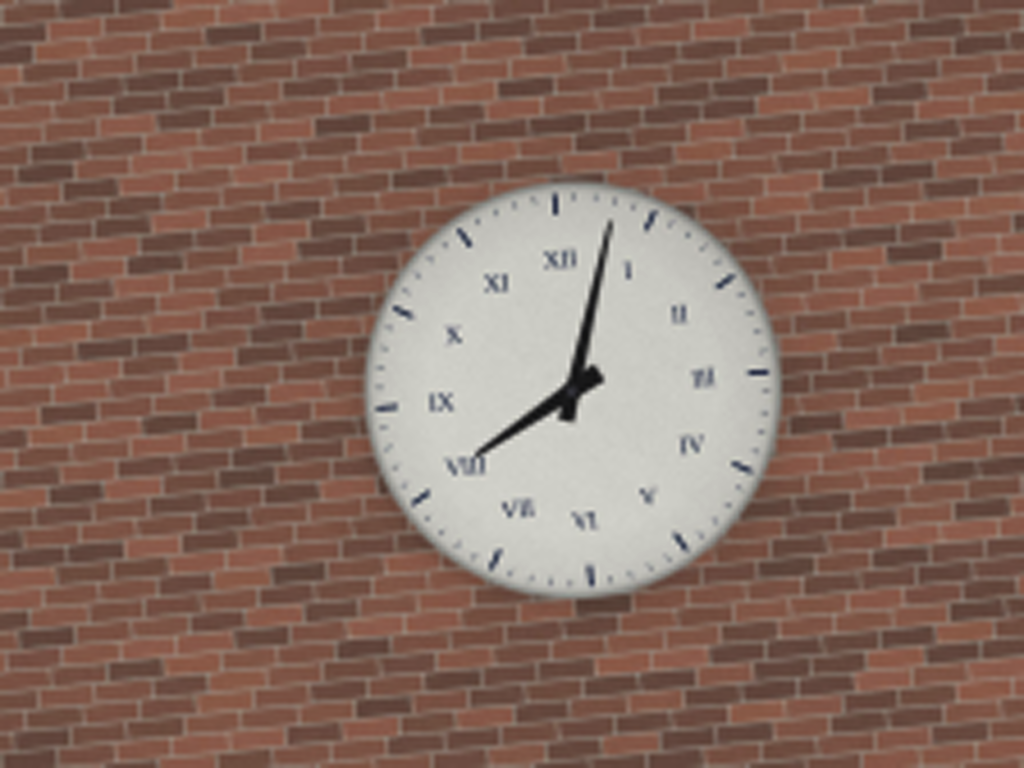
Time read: 8.03
